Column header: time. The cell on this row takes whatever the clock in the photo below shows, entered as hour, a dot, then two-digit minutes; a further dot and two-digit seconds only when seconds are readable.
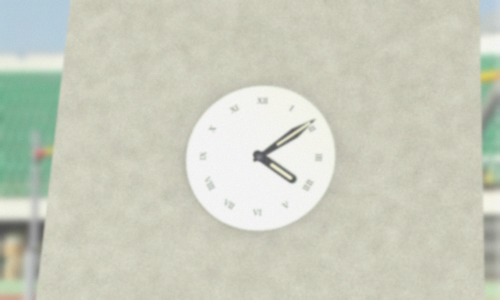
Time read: 4.09
